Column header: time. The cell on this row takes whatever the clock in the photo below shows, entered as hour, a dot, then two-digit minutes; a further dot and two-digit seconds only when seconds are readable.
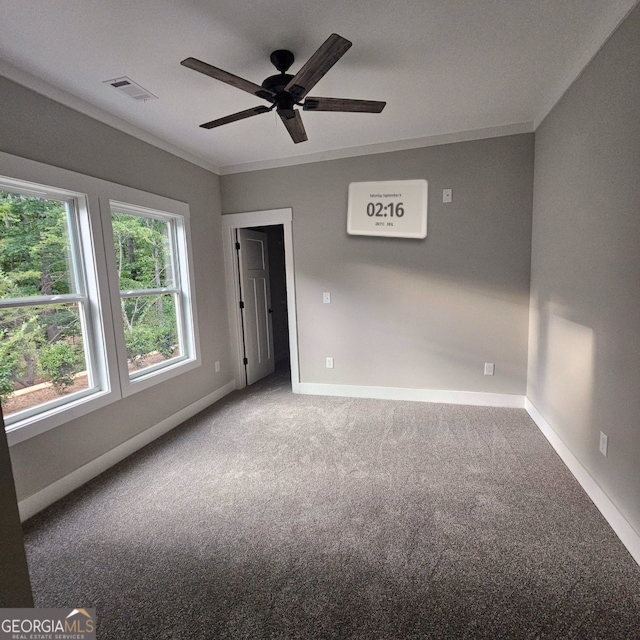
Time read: 2.16
